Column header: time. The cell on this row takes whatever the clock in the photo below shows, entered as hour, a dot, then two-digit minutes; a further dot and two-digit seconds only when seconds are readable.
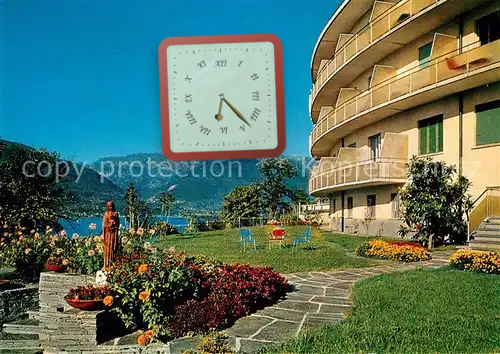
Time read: 6.23
